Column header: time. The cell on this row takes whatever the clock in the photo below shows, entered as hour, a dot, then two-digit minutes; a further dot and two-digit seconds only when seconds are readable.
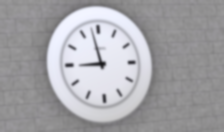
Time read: 8.58
